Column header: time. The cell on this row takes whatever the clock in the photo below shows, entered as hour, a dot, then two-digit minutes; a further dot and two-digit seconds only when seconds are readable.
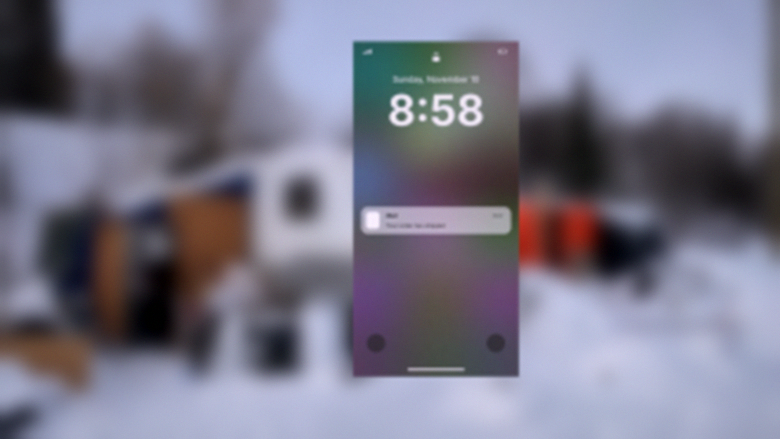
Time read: 8.58
